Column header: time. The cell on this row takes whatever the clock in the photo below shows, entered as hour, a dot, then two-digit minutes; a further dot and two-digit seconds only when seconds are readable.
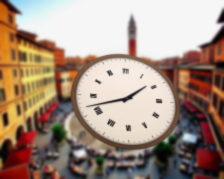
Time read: 1.42
